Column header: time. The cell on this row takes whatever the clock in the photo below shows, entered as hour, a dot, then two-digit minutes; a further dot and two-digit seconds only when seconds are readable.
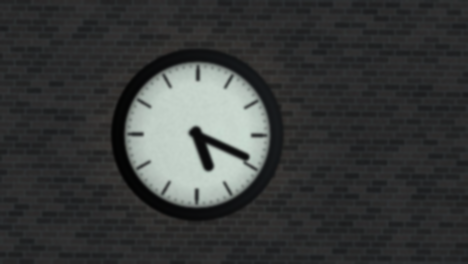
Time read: 5.19
